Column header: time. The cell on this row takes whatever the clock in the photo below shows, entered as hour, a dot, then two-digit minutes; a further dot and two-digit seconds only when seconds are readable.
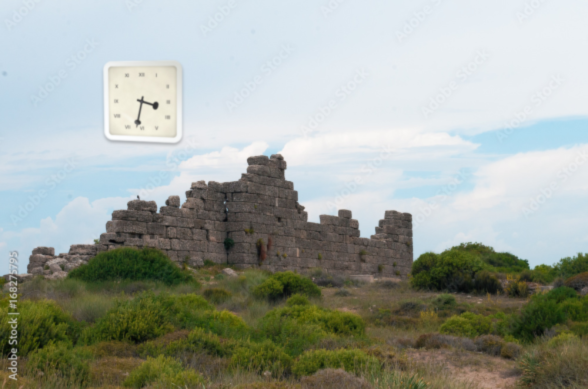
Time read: 3.32
